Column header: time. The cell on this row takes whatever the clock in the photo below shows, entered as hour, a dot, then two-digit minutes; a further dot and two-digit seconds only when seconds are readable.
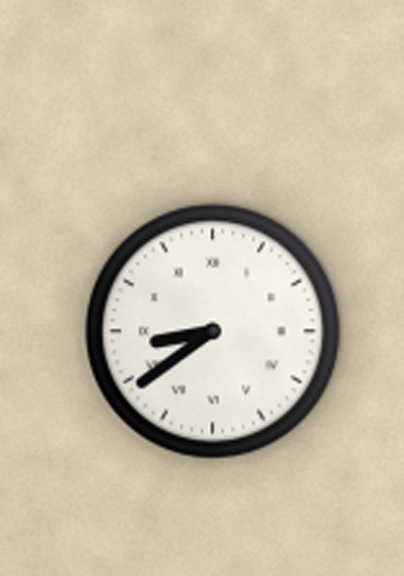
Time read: 8.39
